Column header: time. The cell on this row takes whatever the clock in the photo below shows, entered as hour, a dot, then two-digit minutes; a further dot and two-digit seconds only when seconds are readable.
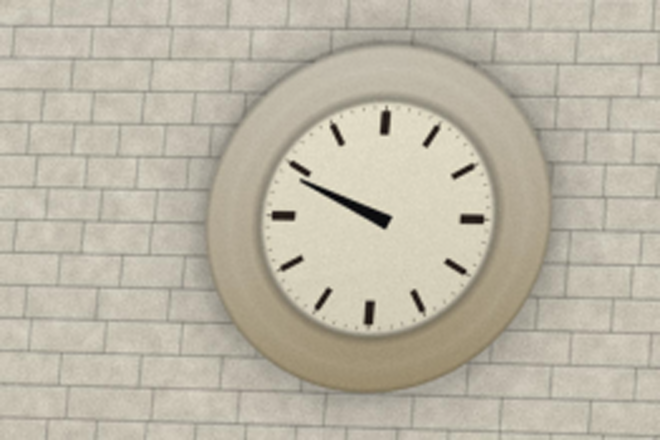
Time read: 9.49
